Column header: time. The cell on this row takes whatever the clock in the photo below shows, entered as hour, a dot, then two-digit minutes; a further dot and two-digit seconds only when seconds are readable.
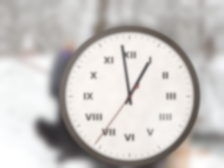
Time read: 12.58.36
